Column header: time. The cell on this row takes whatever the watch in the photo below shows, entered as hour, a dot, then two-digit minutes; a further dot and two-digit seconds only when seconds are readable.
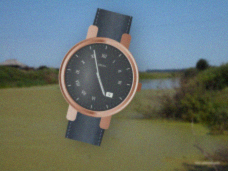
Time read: 4.56
